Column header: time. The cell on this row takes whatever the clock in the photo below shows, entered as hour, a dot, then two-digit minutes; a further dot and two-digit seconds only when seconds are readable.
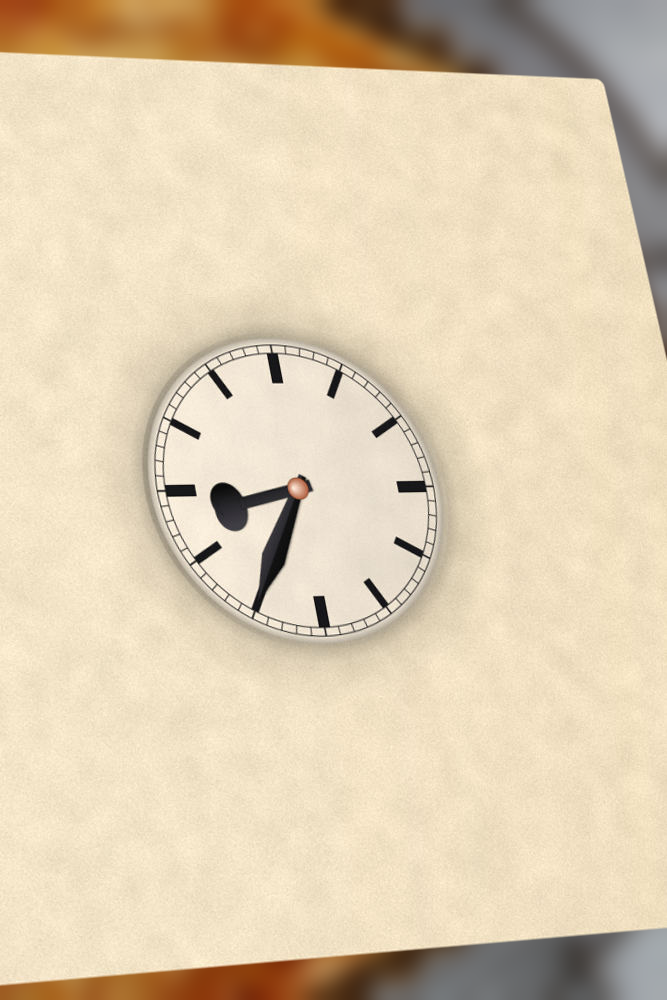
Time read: 8.35
